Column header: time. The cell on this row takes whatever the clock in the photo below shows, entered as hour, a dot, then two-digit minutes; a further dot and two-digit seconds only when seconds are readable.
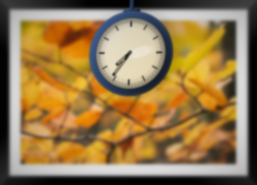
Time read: 7.36
